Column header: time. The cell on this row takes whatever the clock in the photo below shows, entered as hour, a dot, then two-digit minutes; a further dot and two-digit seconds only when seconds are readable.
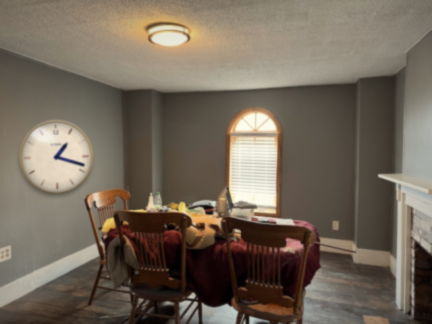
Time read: 1.18
